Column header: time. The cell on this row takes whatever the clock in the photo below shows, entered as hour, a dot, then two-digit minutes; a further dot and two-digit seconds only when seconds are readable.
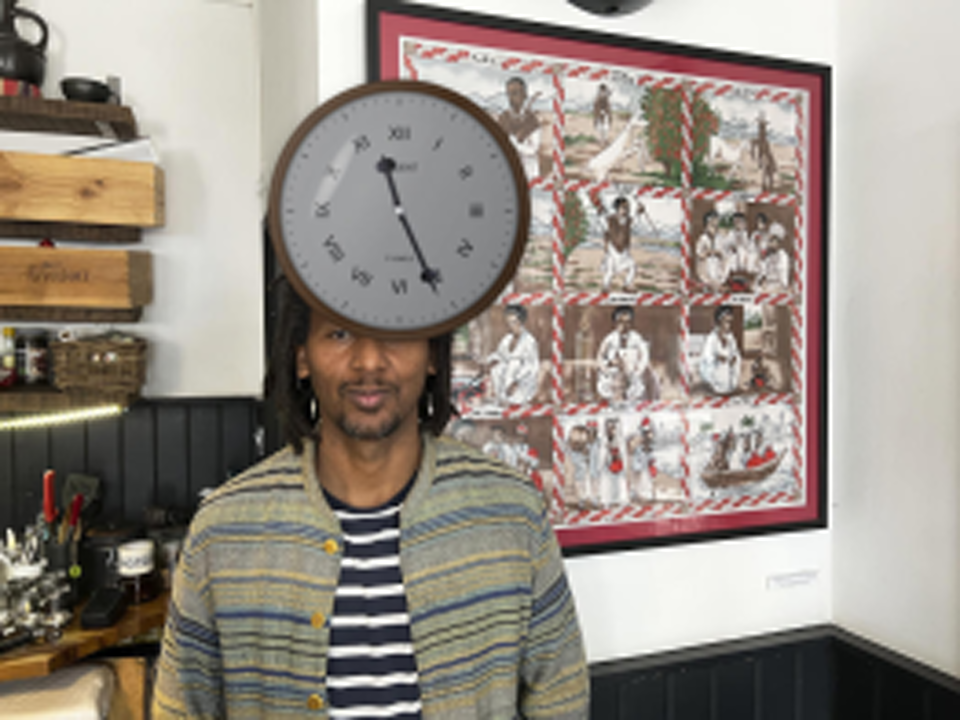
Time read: 11.26
